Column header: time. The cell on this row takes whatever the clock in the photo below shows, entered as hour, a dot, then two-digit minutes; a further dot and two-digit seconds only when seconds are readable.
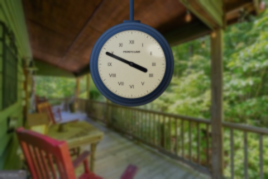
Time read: 3.49
